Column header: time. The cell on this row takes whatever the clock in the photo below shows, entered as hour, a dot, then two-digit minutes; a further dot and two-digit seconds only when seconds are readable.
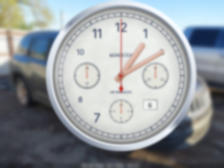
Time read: 1.10
